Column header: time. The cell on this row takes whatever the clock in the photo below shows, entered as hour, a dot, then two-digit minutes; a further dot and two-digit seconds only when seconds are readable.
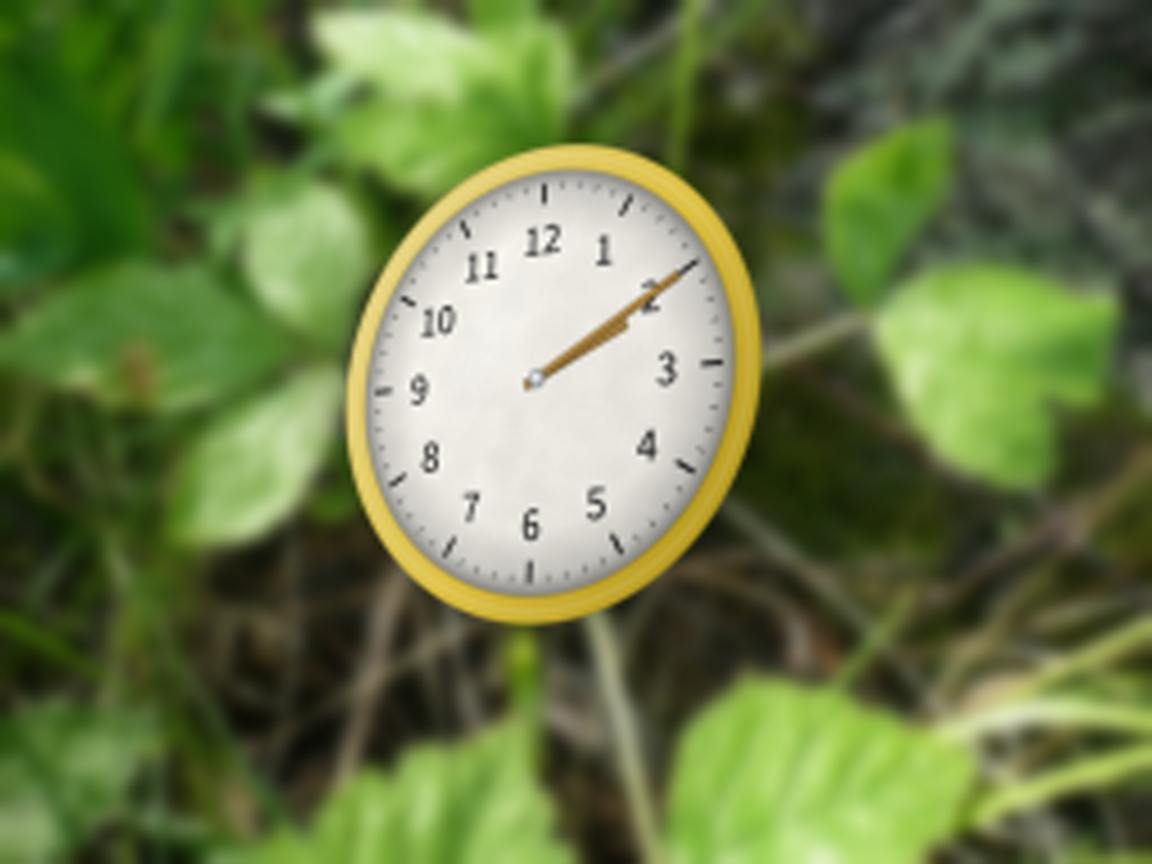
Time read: 2.10
